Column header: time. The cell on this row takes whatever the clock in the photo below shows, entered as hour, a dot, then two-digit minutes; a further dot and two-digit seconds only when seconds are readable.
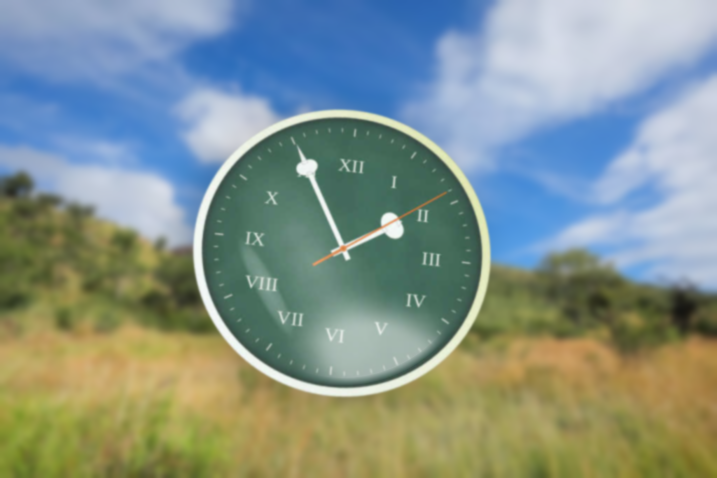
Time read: 1.55.09
